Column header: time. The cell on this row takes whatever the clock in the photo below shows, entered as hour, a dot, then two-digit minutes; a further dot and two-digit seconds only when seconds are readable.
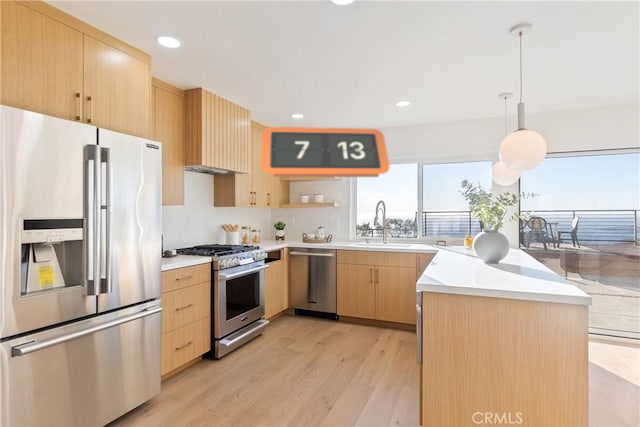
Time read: 7.13
